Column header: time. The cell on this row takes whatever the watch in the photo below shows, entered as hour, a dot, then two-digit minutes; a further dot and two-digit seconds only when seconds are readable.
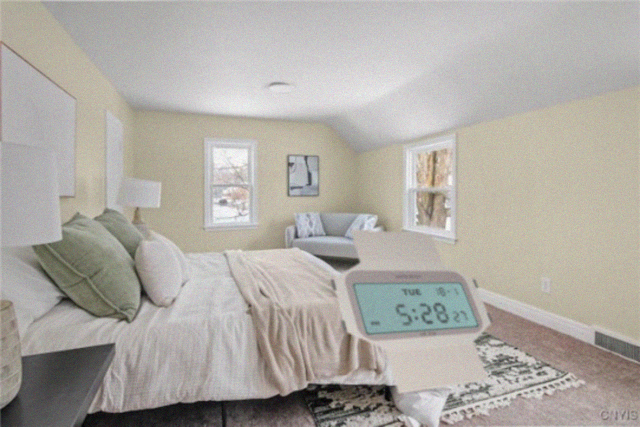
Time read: 5.28
